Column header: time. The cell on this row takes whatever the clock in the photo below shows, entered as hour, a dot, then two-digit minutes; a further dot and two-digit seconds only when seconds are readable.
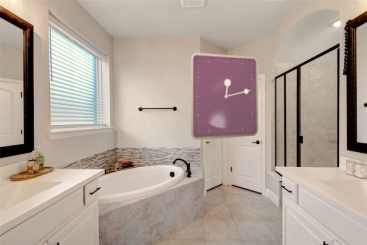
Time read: 12.13
